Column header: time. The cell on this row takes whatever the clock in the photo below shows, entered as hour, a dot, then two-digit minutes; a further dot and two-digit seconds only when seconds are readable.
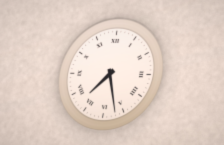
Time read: 7.27
